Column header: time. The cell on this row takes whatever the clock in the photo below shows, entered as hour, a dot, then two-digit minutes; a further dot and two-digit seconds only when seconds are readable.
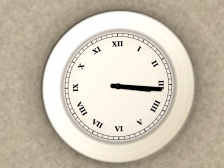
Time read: 3.16
